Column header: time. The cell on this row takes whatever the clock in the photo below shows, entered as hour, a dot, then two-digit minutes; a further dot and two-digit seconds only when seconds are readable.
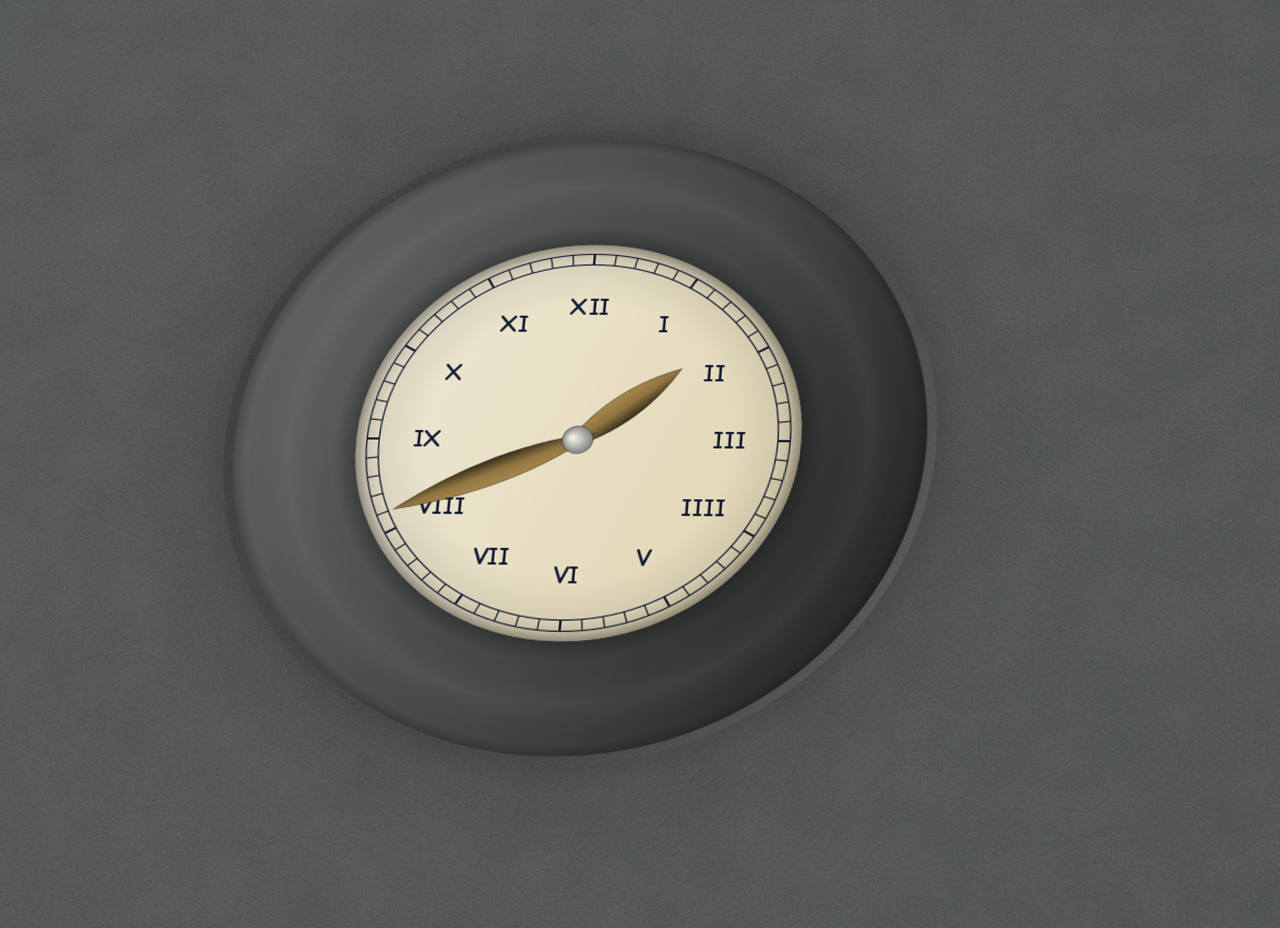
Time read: 1.41
